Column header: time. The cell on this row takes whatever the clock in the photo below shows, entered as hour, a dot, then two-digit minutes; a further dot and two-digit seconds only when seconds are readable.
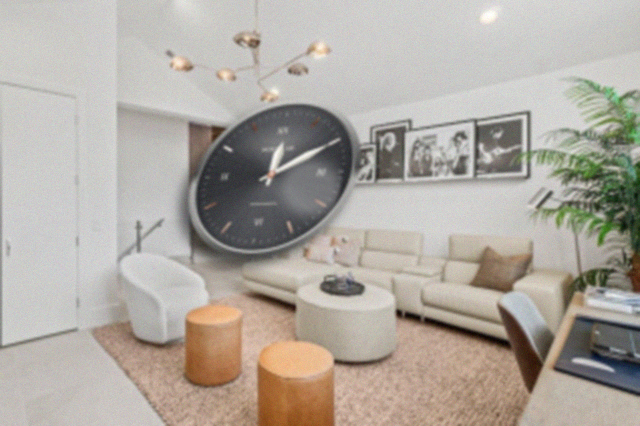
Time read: 12.10
